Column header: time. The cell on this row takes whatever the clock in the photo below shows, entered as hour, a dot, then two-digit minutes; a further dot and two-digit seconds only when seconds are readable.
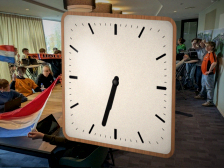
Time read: 6.33
